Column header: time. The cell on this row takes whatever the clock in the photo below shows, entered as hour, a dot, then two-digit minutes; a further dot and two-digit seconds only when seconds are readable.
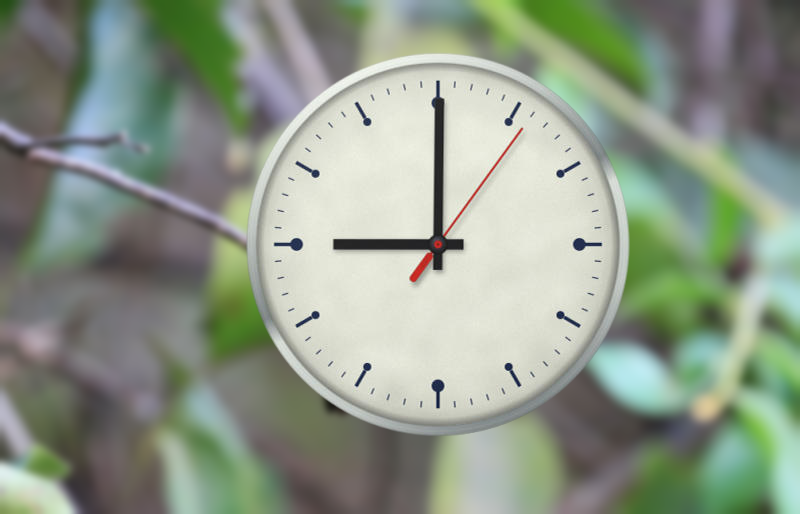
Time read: 9.00.06
